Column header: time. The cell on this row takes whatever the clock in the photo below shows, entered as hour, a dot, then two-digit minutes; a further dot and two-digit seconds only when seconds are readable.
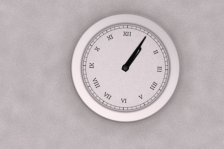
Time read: 1.05
